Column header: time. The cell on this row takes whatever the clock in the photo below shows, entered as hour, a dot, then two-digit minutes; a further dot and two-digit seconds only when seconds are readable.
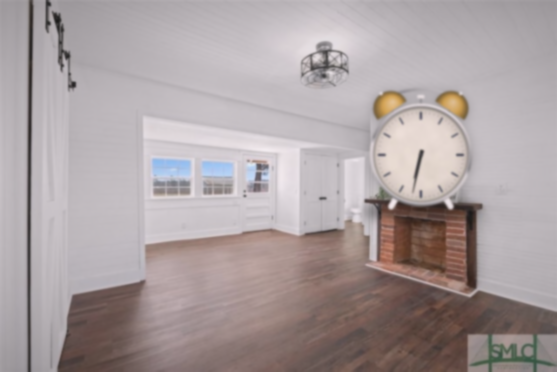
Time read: 6.32
